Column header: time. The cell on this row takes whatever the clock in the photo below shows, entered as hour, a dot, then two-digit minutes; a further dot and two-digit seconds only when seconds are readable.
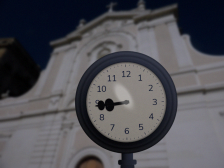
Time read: 8.44
